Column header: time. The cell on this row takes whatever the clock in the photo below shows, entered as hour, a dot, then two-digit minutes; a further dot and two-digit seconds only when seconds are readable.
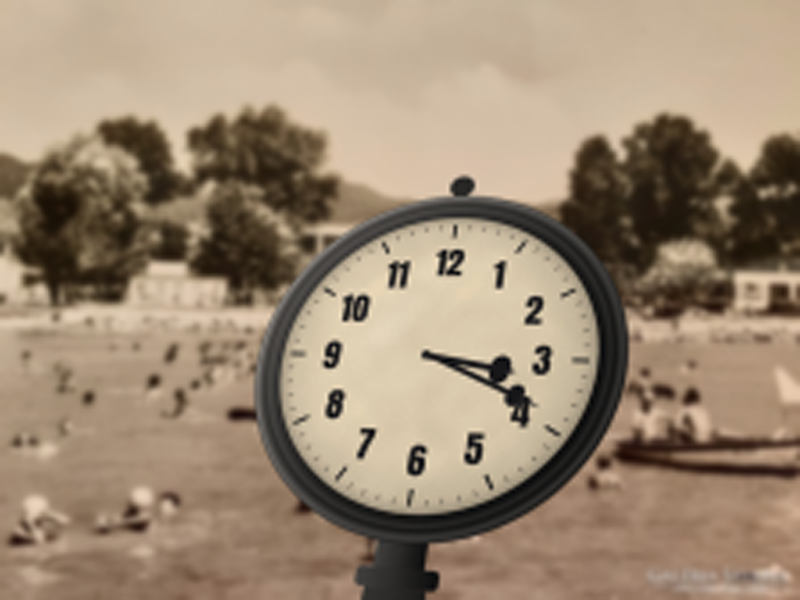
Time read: 3.19
